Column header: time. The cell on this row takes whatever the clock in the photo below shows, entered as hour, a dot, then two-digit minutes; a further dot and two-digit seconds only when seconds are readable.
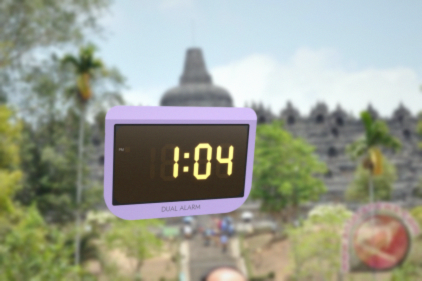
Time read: 1.04
